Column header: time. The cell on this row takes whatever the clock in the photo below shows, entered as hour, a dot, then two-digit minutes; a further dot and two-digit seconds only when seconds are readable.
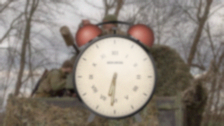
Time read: 6.31
